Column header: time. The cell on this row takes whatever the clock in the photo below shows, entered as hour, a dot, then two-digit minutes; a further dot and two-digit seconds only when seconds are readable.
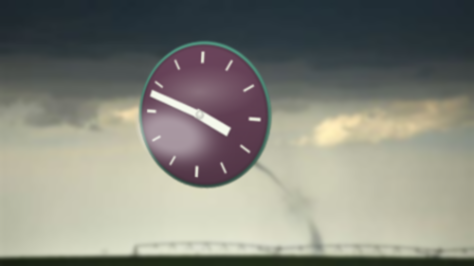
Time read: 3.48
